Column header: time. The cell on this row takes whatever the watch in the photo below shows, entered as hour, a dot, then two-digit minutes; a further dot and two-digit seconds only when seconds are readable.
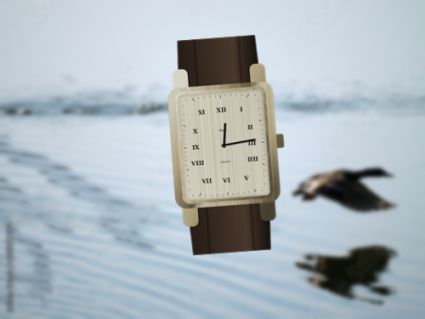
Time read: 12.14
